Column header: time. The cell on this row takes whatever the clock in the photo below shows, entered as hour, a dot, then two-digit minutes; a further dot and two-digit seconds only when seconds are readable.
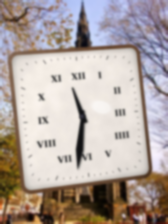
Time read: 11.32
